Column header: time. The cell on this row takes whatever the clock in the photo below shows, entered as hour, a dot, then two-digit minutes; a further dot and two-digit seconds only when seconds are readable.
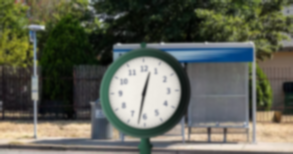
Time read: 12.32
